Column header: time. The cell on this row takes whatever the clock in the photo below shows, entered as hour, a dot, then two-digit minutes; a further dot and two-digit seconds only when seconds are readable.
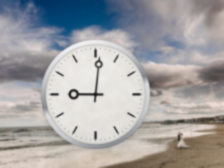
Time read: 9.01
